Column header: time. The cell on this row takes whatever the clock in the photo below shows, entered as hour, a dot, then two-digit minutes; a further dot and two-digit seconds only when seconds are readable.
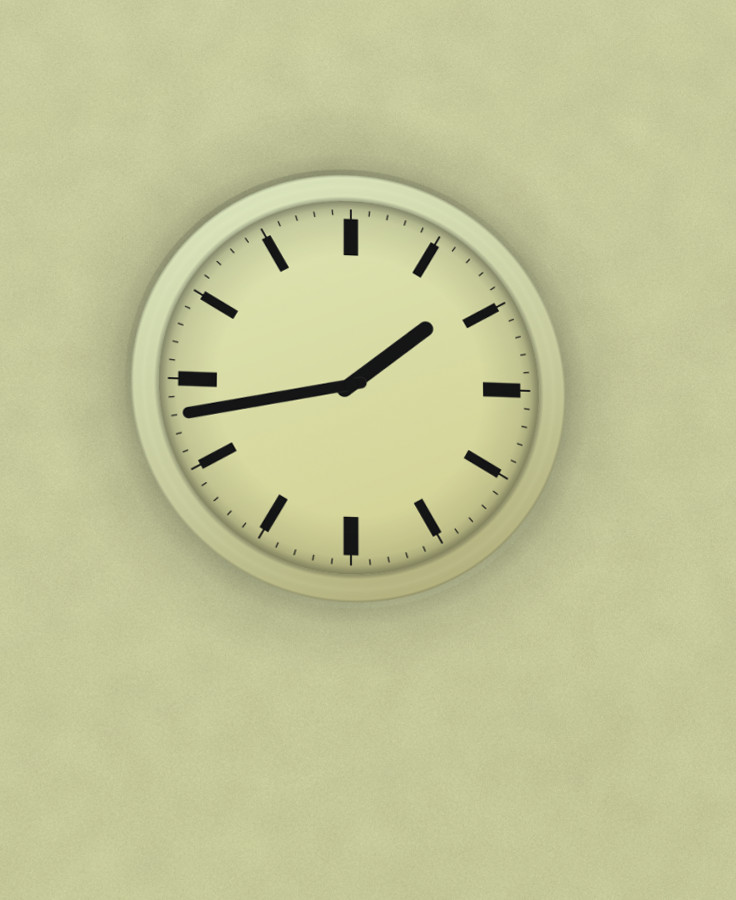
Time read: 1.43
